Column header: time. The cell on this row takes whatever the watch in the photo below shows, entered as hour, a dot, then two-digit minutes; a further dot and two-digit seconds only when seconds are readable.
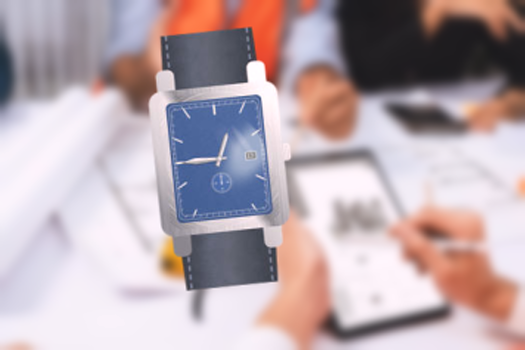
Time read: 12.45
